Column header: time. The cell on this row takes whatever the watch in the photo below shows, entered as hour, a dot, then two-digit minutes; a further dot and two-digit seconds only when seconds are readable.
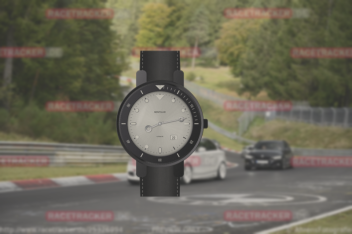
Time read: 8.13
